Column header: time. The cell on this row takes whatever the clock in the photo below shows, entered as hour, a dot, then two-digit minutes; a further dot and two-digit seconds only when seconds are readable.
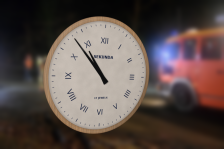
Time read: 10.53
